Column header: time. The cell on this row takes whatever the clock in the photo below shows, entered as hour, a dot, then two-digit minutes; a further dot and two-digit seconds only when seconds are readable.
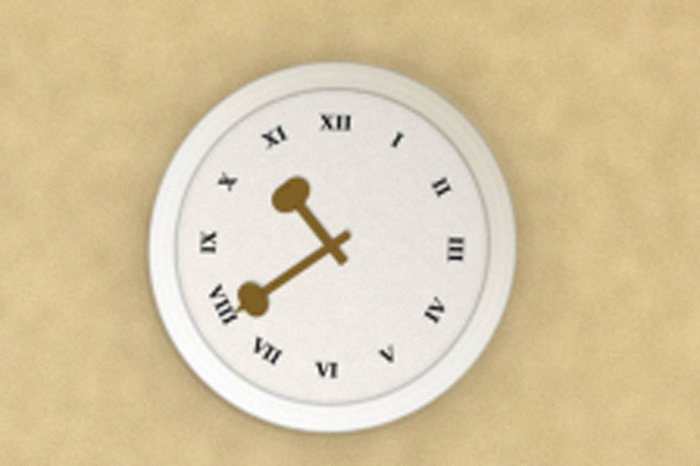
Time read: 10.39
